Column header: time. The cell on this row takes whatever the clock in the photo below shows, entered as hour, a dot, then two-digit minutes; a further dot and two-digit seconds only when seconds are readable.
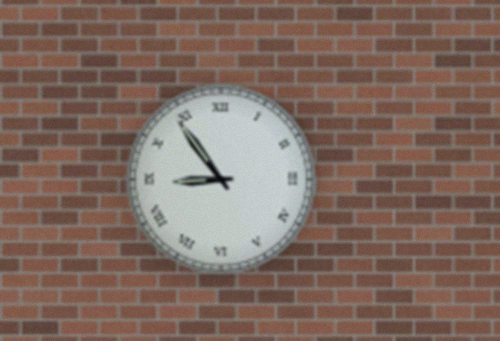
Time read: 8.54
